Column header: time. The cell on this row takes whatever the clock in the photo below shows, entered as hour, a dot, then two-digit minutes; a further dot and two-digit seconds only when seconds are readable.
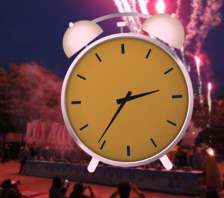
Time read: 2.36
